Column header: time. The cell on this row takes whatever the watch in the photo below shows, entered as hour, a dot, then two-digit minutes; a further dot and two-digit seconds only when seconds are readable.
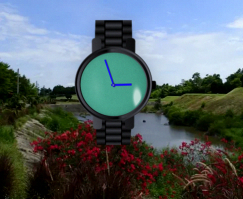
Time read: 2.57
